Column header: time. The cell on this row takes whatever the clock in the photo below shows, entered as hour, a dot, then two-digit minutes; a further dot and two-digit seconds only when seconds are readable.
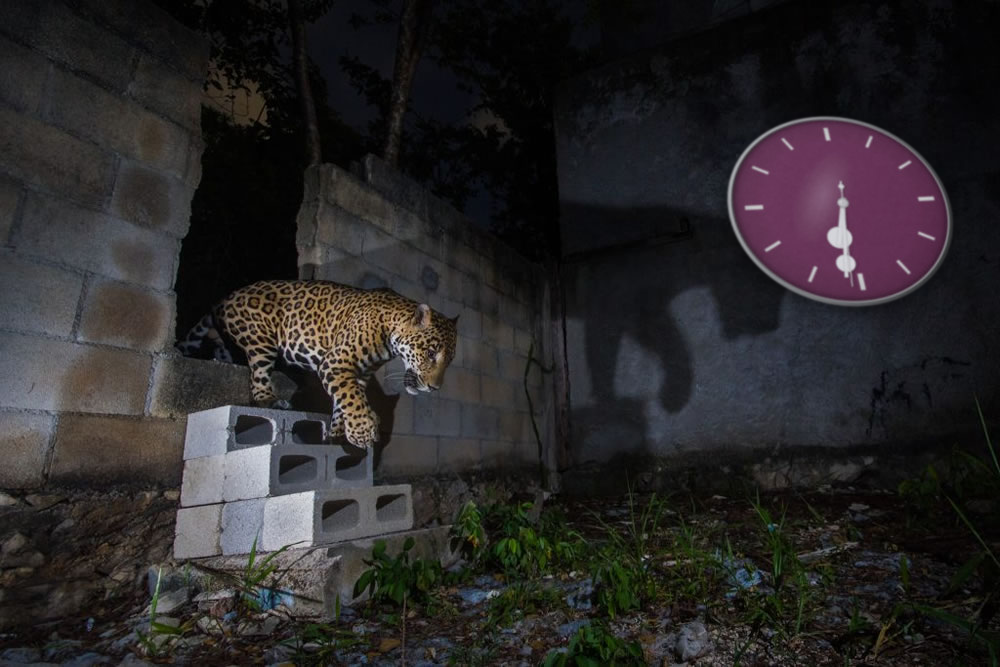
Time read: 6.31.31
